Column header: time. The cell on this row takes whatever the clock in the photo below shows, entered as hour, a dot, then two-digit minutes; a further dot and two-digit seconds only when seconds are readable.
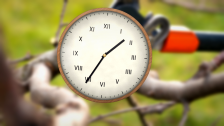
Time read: 1.35
